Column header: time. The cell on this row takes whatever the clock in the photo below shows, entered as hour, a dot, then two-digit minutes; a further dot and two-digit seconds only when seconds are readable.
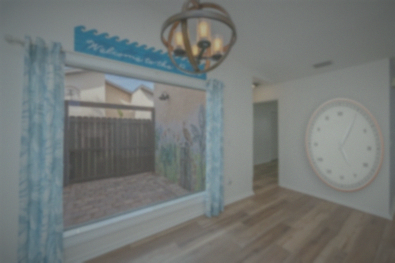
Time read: 5.05
